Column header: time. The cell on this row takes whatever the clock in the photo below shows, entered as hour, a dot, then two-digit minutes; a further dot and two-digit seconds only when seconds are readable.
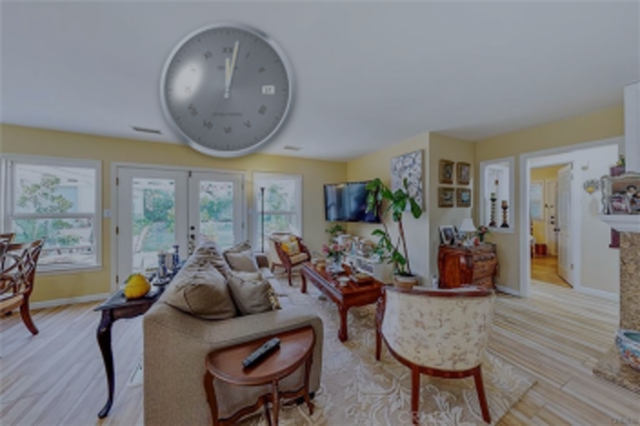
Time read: 12.02
